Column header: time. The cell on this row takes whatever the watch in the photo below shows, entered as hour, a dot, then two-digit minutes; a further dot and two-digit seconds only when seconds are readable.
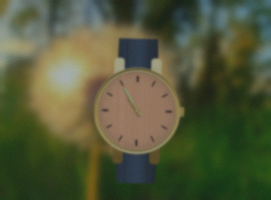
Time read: 10.55
